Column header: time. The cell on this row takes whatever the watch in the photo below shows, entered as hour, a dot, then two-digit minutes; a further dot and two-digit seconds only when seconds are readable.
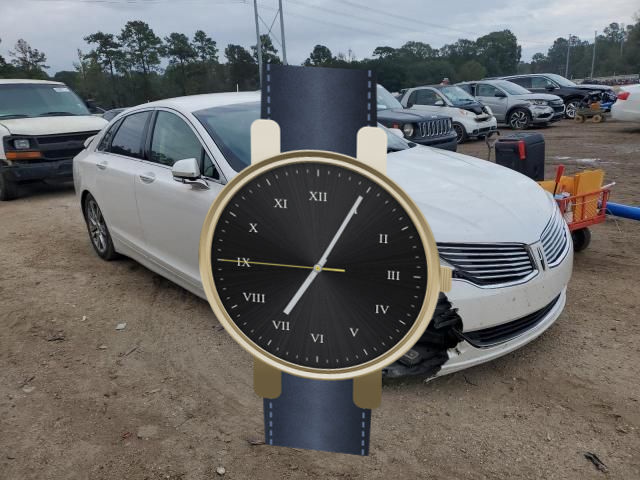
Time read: 7.04.45
